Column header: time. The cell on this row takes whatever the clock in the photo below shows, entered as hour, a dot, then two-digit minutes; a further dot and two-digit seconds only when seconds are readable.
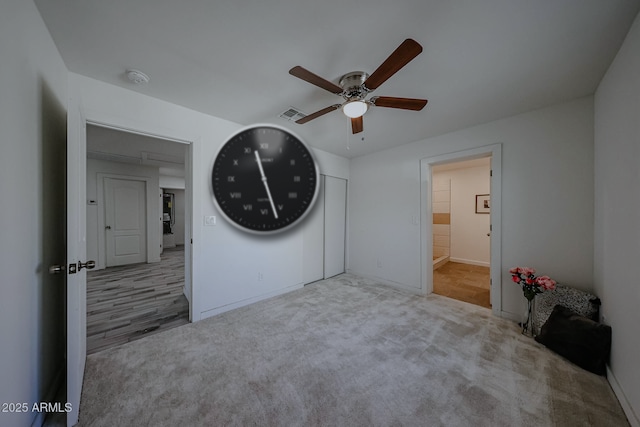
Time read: 11.27
